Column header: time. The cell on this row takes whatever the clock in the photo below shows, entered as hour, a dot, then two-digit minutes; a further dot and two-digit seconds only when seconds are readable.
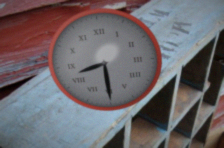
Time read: 8.30
